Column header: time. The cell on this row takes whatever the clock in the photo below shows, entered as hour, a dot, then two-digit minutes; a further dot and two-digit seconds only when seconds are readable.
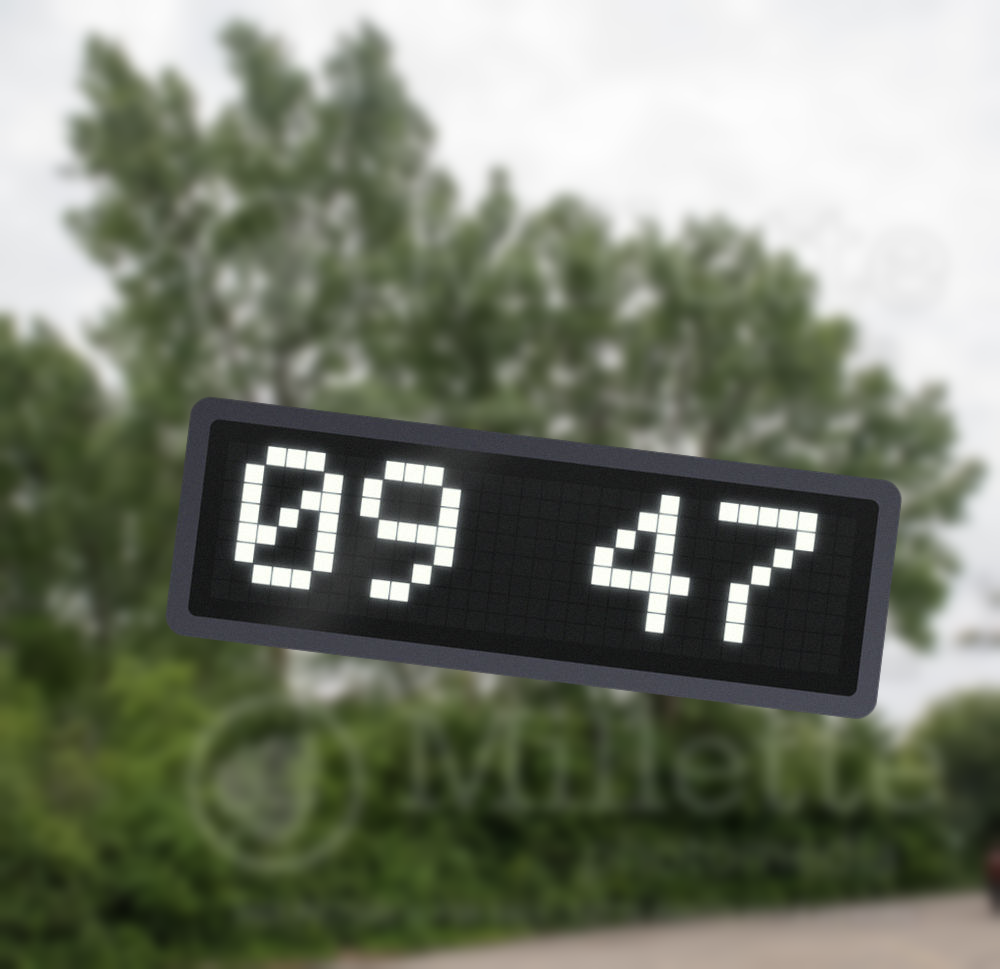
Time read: 9.47
